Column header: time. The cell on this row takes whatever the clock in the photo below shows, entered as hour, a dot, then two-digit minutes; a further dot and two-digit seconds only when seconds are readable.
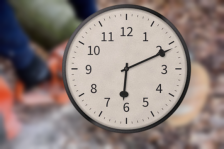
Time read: 6.11
